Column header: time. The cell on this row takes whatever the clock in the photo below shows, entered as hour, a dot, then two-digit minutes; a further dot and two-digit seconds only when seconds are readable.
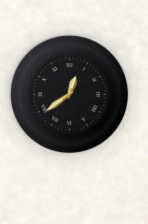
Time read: 12.39
